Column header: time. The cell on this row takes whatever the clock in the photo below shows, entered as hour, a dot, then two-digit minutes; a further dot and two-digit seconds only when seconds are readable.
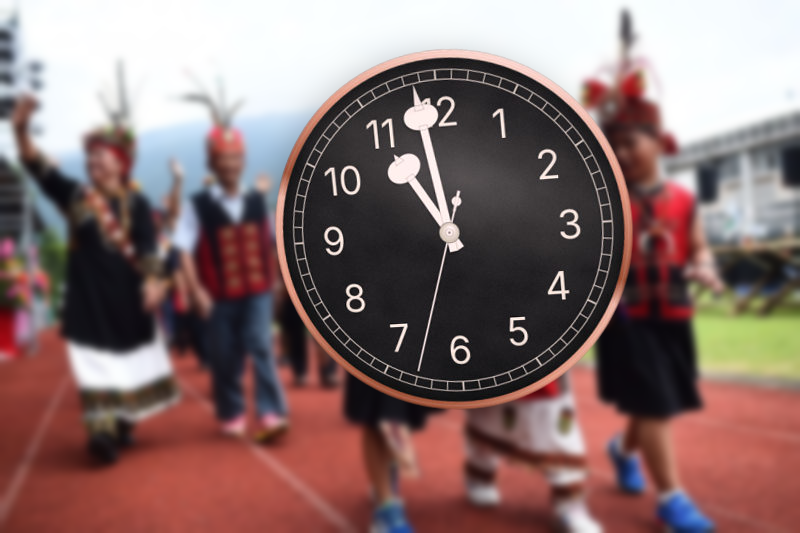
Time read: 10.58.33
